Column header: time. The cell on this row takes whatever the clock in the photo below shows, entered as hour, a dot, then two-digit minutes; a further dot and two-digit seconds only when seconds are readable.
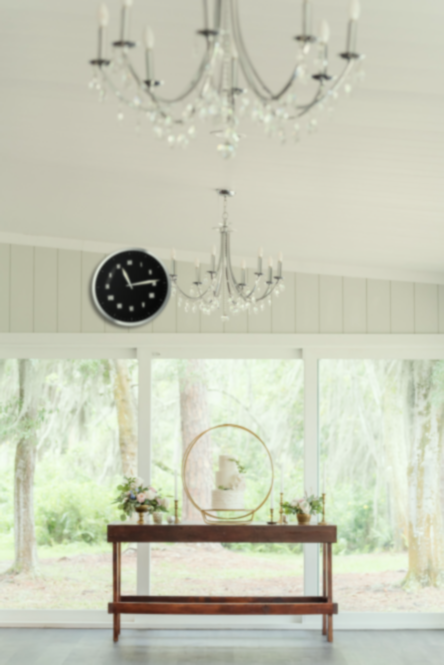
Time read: 11.14
